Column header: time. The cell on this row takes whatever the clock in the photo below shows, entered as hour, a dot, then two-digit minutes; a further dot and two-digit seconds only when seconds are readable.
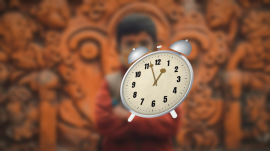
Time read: 12.57
